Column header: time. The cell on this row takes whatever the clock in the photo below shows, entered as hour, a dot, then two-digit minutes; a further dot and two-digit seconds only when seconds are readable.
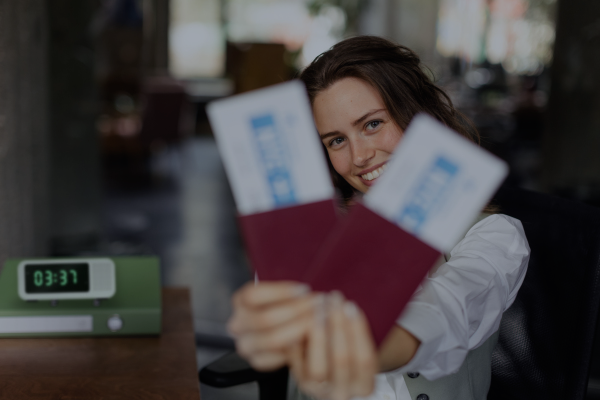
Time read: 3.37
